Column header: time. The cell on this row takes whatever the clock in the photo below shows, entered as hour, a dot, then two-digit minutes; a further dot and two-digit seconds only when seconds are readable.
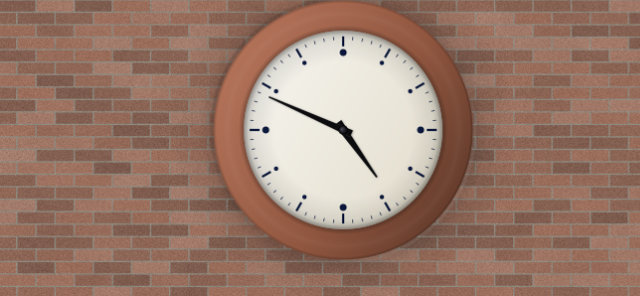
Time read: 4.49
